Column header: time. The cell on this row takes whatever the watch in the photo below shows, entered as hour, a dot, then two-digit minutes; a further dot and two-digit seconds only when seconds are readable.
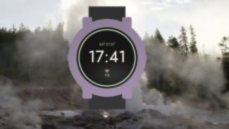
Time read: 17.41
